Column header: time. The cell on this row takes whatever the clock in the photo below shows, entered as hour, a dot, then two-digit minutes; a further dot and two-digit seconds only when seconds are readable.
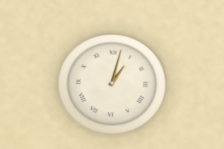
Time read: 1.02
